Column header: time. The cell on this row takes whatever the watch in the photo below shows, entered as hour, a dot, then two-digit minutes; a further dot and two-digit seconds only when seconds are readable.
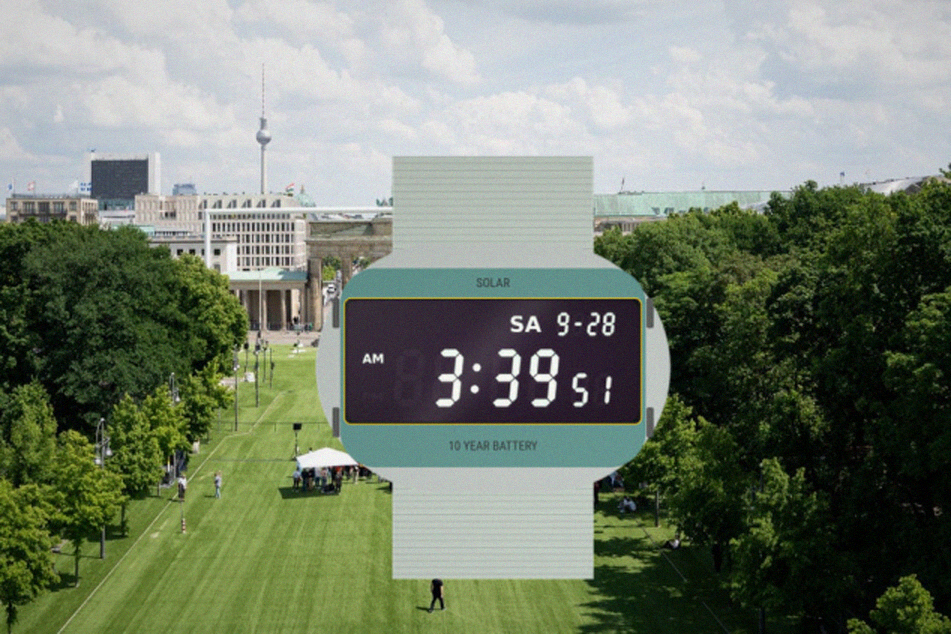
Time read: 3.39.51
